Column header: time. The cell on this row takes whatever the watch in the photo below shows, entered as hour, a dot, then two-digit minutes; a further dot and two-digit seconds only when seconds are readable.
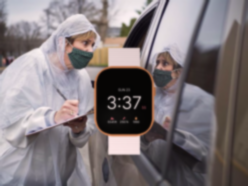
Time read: 3.37
